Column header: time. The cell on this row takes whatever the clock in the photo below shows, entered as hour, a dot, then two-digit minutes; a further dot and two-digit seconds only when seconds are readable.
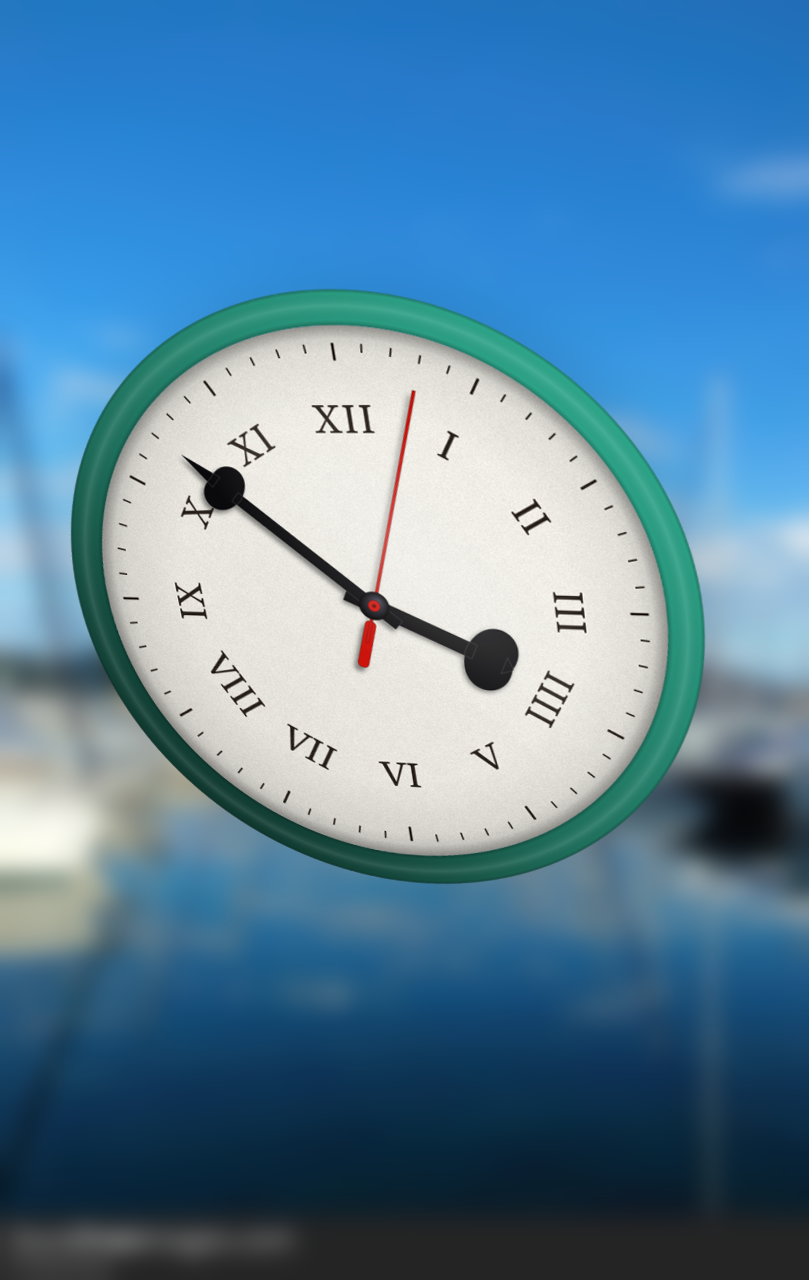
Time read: 3.52.03
